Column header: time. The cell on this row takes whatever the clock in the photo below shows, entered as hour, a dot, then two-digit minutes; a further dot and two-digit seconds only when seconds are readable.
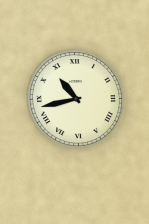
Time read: 10.43
